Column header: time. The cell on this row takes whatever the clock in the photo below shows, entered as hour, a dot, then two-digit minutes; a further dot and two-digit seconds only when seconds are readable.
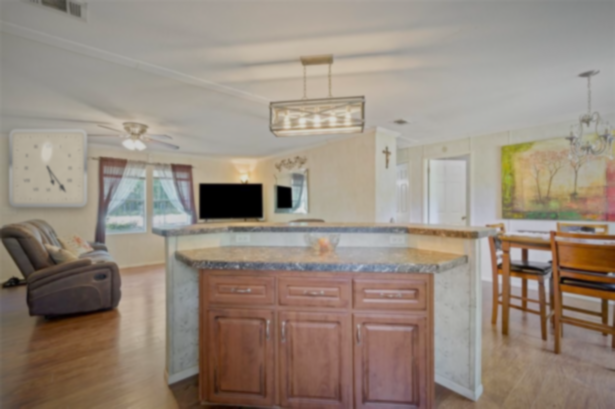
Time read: 5.24
